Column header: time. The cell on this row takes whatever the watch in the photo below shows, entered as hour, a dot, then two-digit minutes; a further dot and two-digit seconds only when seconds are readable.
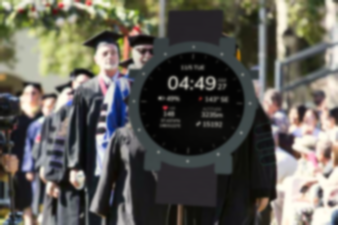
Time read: 4.49
